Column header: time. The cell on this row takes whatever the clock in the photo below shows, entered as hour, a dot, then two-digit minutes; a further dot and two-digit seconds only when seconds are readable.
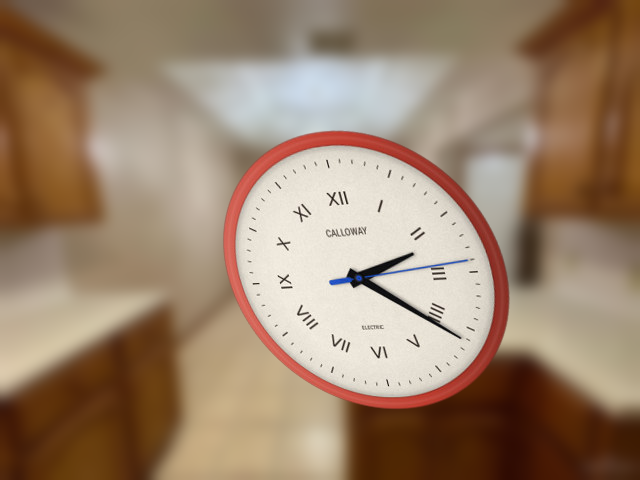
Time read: 2.21.14
